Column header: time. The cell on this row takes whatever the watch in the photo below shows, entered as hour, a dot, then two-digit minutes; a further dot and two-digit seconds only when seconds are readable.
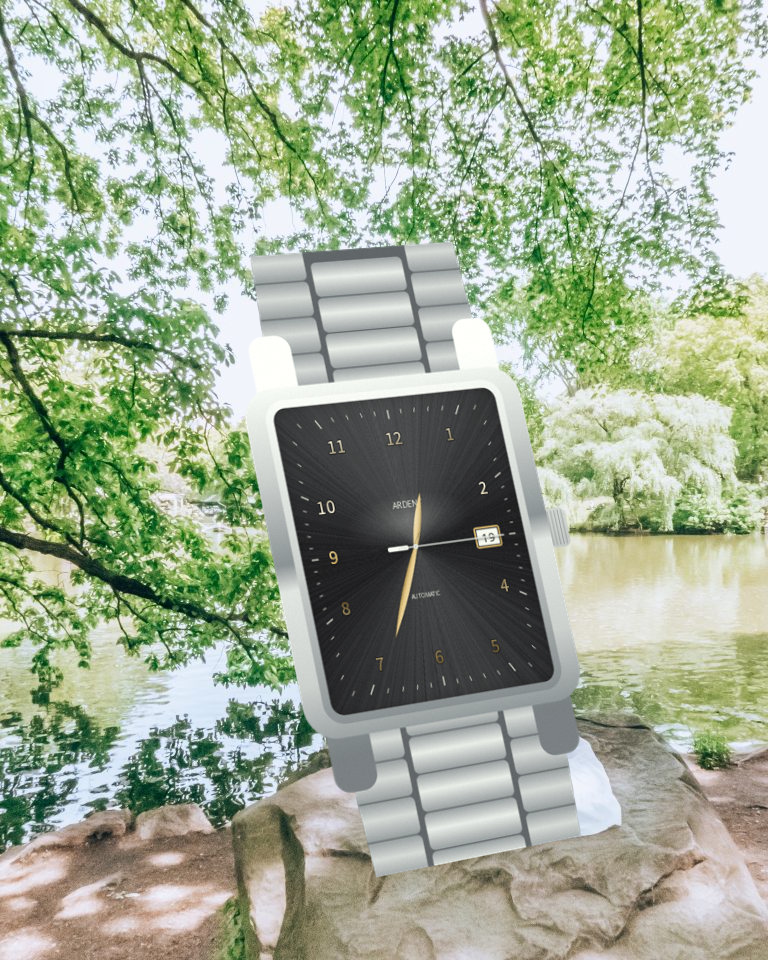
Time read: 12.34.15
